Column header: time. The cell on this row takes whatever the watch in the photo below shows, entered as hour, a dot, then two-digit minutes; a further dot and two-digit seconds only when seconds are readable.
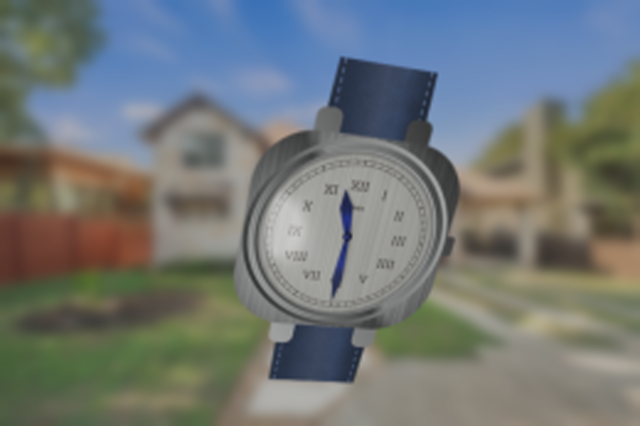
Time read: 11.30
